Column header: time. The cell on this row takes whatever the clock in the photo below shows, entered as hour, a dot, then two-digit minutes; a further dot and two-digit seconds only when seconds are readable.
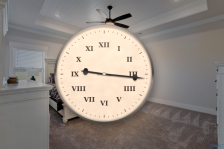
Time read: 9.16
